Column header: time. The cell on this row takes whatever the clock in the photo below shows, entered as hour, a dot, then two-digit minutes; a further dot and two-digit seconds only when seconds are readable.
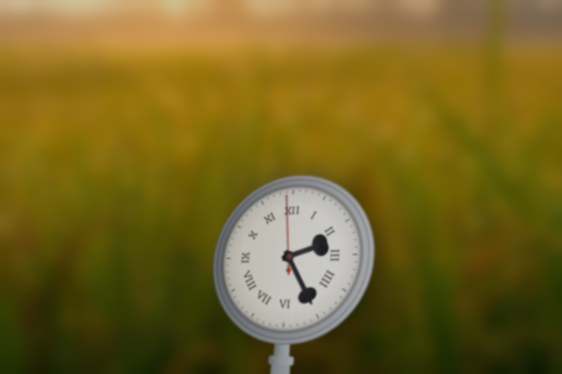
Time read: 2.24.59
